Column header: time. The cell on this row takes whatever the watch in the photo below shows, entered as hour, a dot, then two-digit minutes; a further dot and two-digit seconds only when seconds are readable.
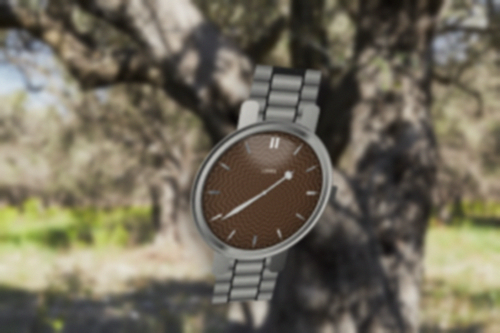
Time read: 1.39
